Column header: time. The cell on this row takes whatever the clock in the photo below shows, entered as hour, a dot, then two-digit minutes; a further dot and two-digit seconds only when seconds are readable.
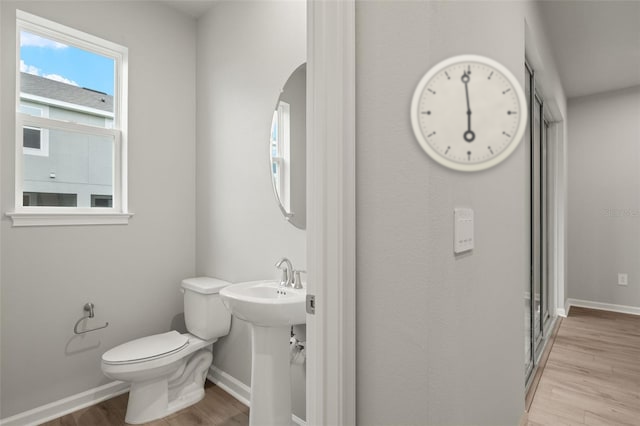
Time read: 5.59
